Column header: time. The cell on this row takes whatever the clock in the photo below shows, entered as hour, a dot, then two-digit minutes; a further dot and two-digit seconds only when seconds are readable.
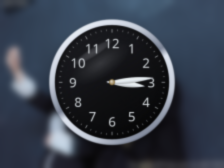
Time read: 3.14
